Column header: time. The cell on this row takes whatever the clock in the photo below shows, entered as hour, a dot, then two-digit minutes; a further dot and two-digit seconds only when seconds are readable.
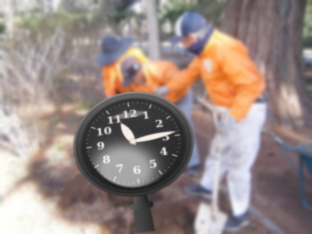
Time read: 11.14
